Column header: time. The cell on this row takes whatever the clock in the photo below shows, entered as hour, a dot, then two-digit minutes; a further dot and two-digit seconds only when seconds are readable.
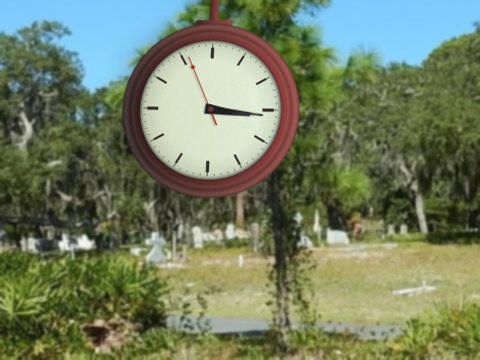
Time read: 3.15.56
